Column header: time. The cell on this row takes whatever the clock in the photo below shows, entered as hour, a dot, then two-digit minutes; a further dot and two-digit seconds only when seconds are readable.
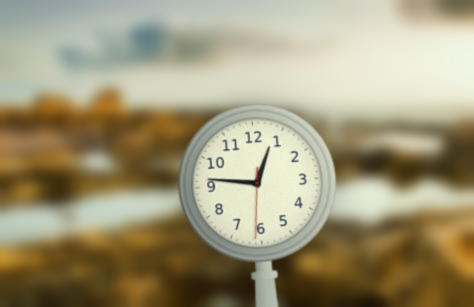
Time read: 12.46.31
